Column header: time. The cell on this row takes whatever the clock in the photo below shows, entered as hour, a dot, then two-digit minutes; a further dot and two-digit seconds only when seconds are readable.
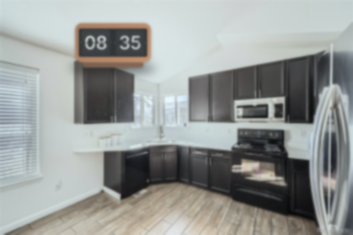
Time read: 8.35
